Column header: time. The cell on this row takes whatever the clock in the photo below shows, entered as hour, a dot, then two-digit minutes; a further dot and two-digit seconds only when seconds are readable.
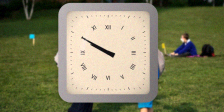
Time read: 9.50
